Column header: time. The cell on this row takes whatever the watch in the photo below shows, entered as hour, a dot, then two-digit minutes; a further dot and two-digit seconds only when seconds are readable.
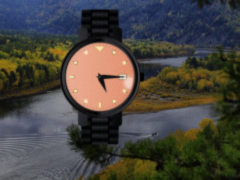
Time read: 5.15
